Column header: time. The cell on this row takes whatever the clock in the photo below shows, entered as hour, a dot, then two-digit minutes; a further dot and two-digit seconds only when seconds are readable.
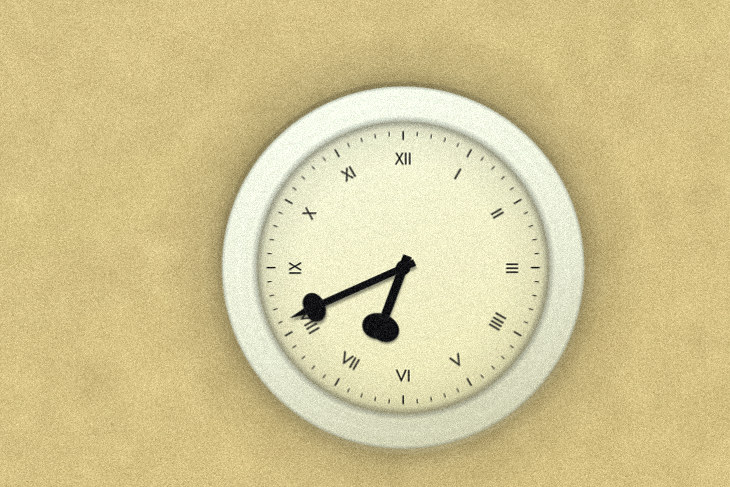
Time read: 6.41
